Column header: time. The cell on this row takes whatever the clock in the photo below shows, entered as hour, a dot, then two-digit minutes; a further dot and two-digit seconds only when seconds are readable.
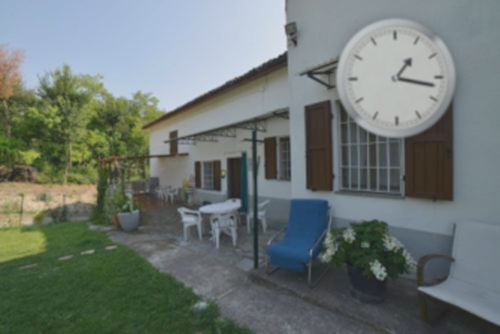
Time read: 1.17
